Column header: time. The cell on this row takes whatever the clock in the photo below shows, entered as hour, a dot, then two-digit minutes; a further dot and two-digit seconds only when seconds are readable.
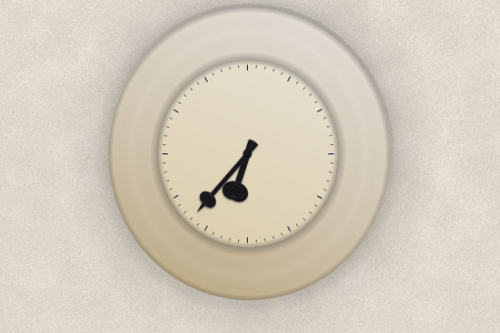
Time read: 6.37
